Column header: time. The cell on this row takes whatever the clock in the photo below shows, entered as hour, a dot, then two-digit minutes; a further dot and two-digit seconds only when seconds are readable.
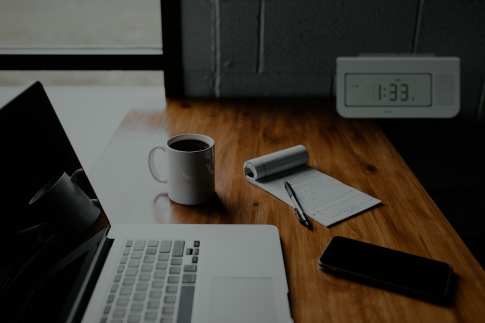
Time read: 1.33
